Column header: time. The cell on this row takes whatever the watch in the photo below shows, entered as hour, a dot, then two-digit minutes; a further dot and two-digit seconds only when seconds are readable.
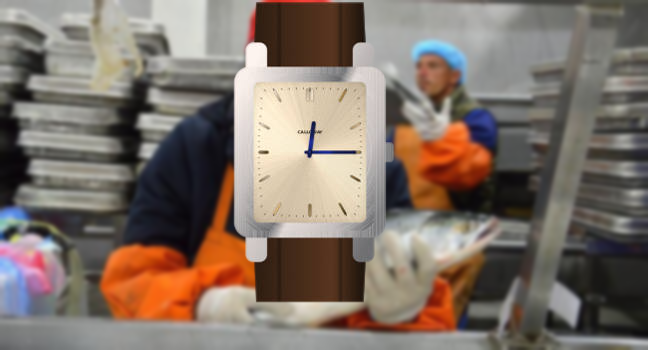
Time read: 12.15
